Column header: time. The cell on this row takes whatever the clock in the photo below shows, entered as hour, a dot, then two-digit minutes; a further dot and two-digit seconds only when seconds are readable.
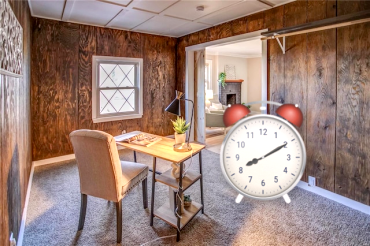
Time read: 8.10
